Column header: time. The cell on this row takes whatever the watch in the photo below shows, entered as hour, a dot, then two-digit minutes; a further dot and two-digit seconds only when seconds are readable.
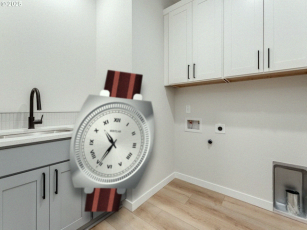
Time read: 10.35
